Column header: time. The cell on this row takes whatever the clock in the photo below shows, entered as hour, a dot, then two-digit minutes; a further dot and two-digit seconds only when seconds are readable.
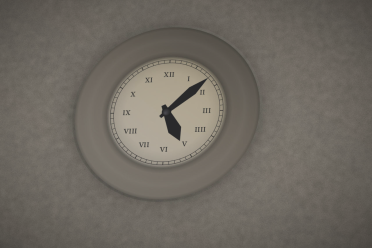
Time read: 5.08
